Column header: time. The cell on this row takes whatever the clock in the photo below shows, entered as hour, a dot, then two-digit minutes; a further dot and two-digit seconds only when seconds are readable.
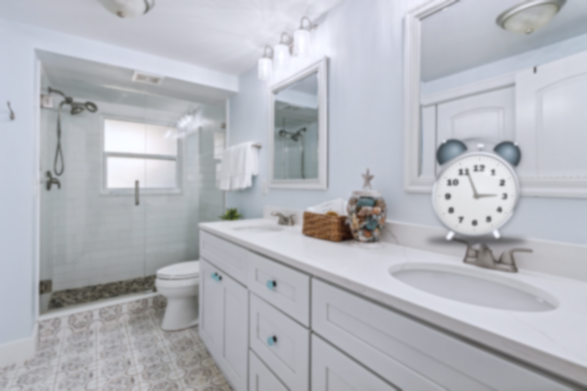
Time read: 2.56
